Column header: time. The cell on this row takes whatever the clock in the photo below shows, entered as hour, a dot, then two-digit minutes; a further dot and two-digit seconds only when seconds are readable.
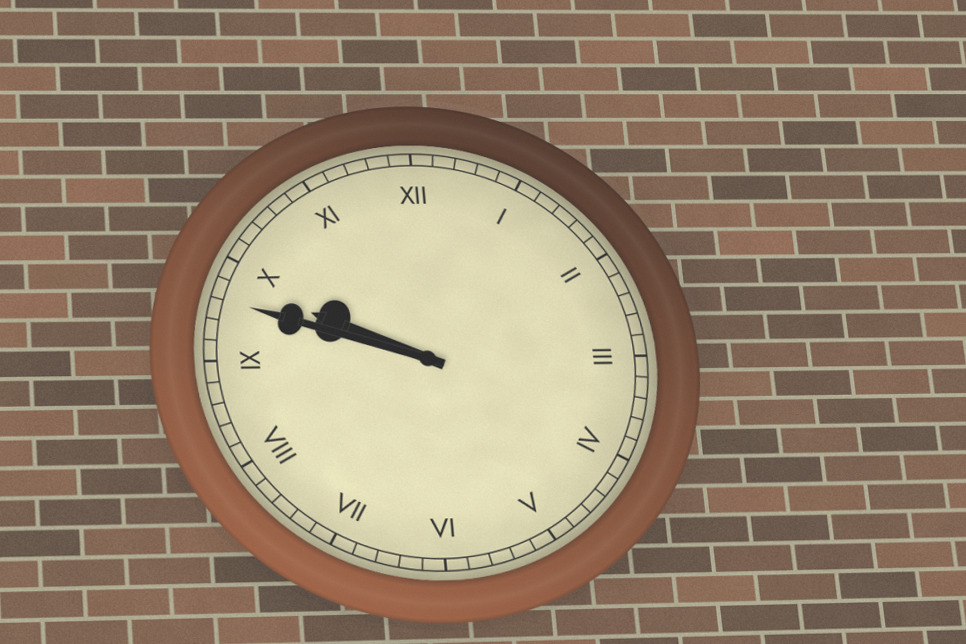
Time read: 9.48
